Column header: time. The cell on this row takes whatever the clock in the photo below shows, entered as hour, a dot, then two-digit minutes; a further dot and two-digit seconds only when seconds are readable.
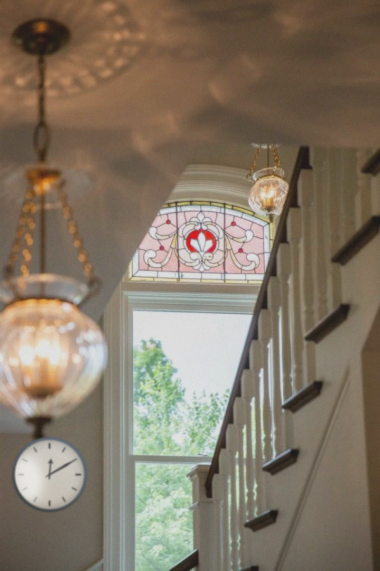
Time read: 12.10
